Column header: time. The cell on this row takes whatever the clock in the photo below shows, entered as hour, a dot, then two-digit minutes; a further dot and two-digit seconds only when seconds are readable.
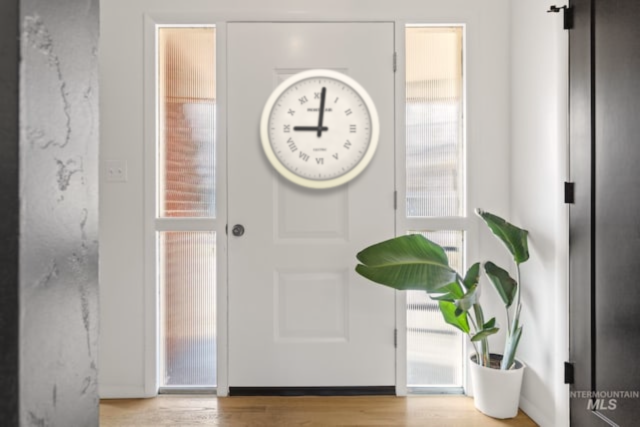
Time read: 9.01
